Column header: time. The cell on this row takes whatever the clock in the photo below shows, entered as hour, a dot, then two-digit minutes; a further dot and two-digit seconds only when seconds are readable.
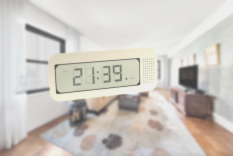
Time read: 21.39
